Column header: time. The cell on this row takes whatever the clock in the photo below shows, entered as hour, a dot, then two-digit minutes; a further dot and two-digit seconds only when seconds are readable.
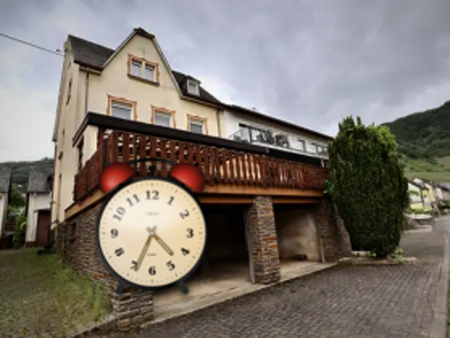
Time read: 4.34
